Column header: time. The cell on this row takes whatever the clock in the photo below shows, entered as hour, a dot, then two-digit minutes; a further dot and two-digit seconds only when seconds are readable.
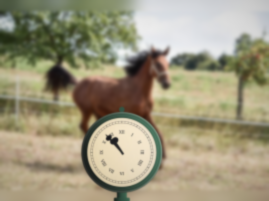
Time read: 10.53
